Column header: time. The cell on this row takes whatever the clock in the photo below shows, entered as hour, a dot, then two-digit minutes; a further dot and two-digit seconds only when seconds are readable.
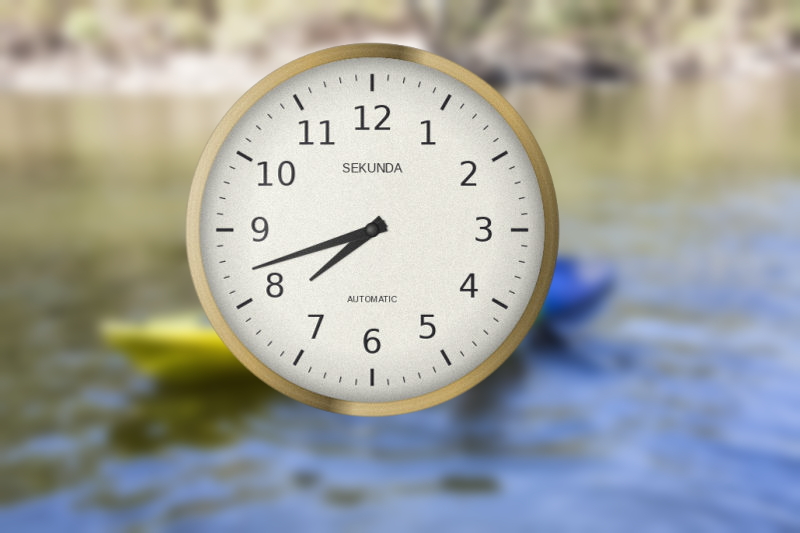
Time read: 7.42
